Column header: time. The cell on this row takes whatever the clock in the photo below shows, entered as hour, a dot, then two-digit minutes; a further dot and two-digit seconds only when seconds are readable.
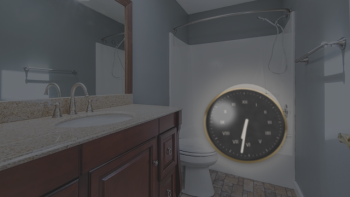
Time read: 6.32
